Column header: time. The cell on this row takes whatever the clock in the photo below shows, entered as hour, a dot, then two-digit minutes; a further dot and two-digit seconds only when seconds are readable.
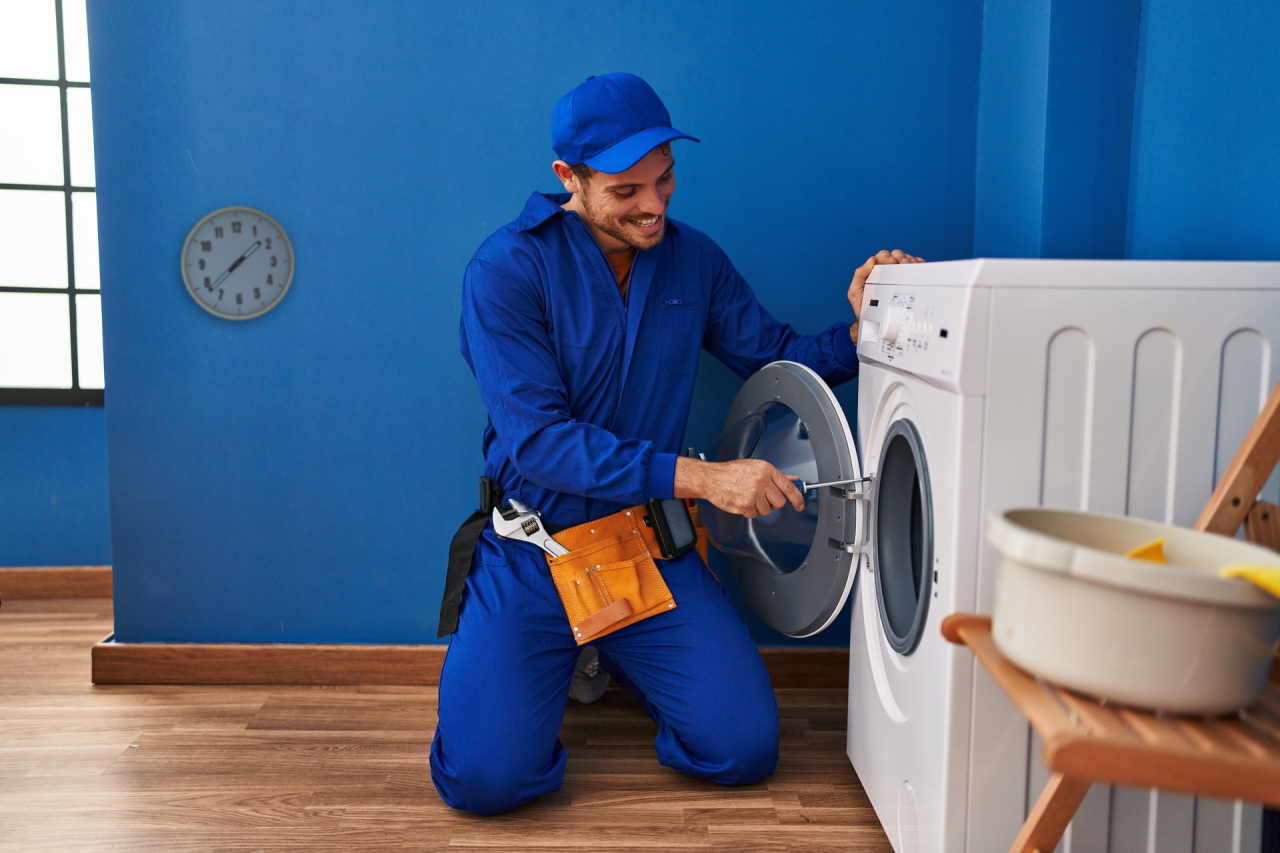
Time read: 1.38
